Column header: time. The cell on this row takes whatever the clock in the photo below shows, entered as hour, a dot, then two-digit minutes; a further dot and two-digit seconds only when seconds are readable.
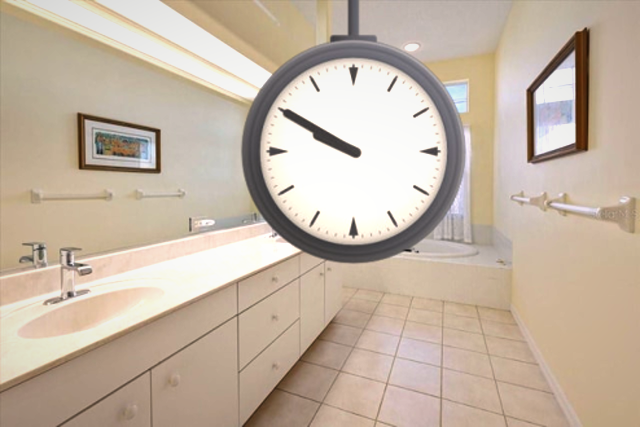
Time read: 9.50
